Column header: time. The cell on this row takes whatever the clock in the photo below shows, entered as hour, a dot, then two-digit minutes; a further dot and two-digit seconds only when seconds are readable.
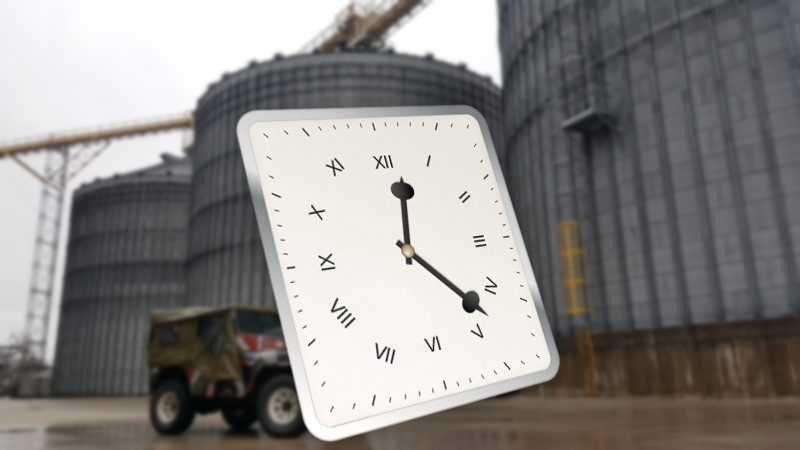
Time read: 12.23
